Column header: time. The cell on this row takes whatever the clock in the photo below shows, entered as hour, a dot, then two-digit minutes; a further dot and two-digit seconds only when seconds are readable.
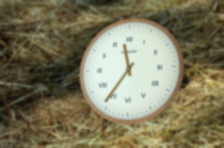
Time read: 11.36
